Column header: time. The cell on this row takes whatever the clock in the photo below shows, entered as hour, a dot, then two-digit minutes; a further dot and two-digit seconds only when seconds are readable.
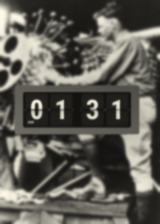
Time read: 1.31
